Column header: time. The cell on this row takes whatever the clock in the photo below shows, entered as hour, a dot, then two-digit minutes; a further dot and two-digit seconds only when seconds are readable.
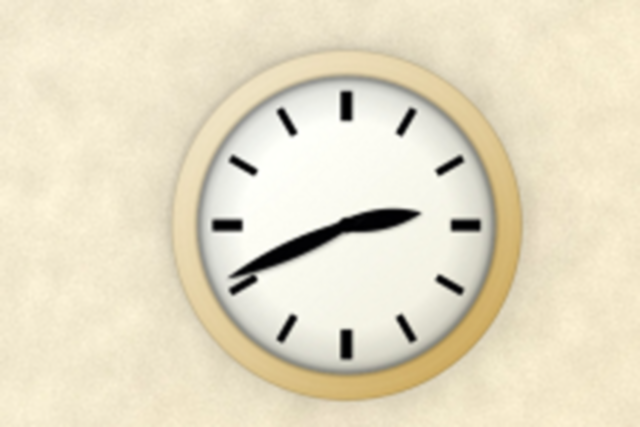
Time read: 2.41
